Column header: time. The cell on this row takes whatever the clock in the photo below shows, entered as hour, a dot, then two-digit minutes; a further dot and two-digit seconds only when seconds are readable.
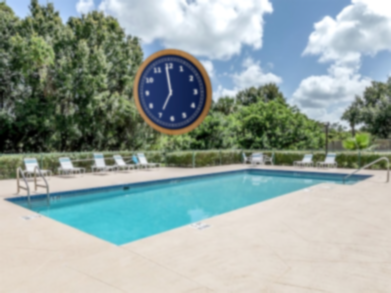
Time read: 6.59
